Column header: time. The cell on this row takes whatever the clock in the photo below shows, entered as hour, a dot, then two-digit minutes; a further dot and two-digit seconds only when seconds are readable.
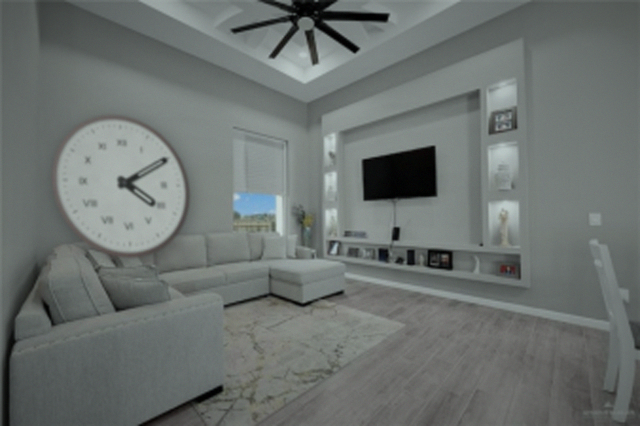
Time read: 4.10
